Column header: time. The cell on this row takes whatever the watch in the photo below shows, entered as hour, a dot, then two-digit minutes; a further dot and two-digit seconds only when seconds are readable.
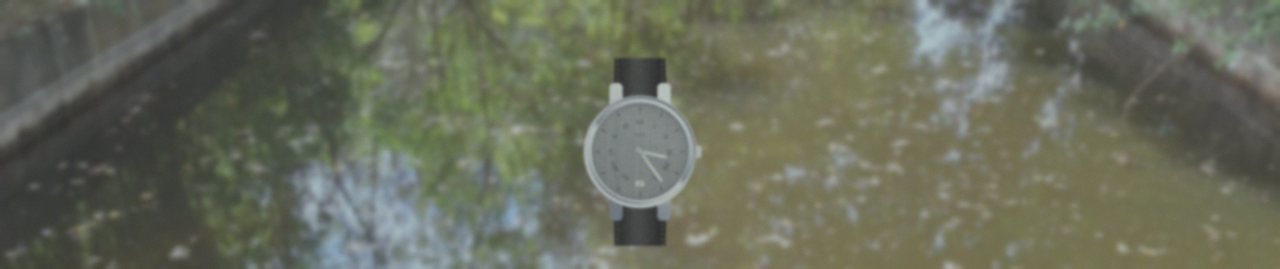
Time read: 3.24
